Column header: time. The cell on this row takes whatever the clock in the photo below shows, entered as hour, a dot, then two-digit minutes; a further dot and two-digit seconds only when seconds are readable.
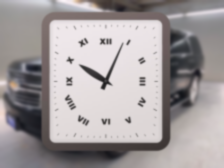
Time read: 10.04
